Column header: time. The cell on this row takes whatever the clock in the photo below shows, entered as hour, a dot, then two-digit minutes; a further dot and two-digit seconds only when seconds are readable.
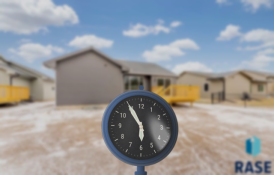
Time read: 5.55
